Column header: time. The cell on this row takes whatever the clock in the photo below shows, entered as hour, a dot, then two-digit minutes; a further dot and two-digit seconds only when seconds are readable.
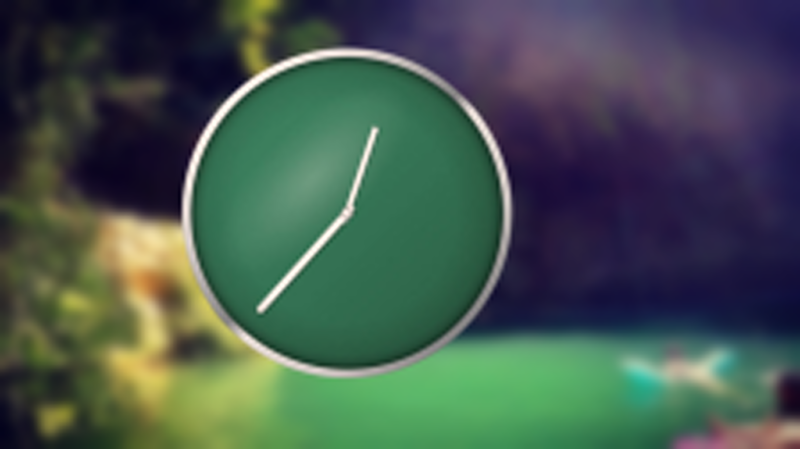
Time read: 12.37
